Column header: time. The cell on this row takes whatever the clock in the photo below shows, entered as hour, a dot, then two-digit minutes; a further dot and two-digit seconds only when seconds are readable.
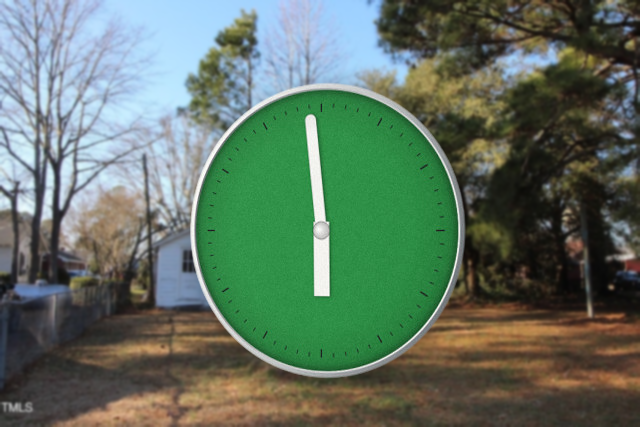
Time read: 5.59
